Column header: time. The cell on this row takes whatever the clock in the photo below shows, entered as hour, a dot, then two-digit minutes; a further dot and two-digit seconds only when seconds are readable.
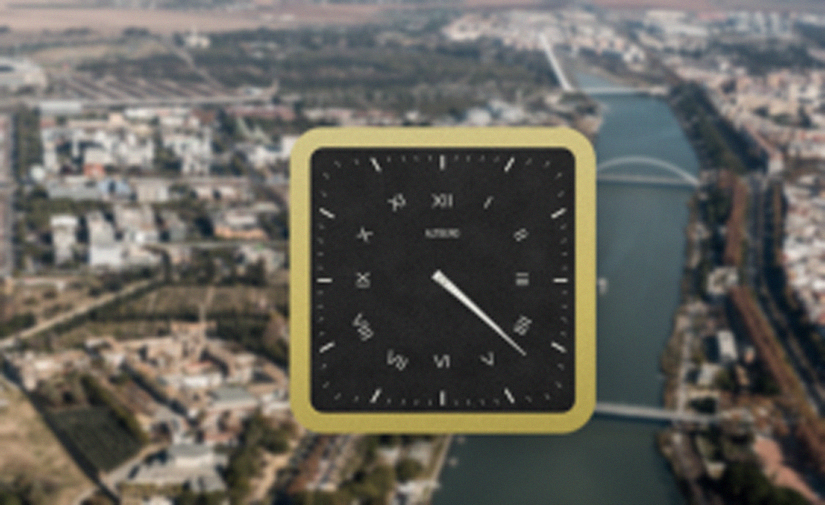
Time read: 4.22
